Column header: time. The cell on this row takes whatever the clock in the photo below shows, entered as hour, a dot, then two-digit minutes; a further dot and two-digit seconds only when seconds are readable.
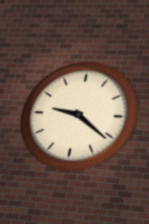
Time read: 9.21
